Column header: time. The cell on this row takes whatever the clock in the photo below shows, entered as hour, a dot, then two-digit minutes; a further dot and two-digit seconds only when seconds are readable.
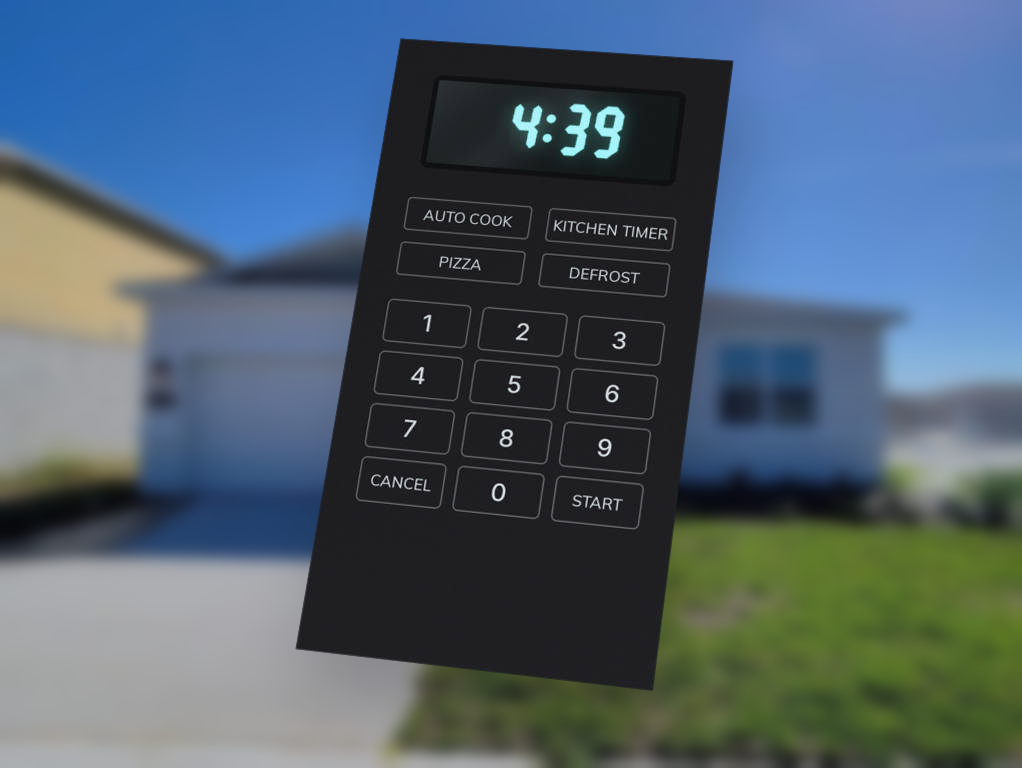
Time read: 4.39
